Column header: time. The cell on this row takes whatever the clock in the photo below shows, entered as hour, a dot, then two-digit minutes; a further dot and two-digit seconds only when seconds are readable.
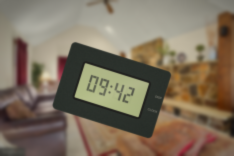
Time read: 9.42
